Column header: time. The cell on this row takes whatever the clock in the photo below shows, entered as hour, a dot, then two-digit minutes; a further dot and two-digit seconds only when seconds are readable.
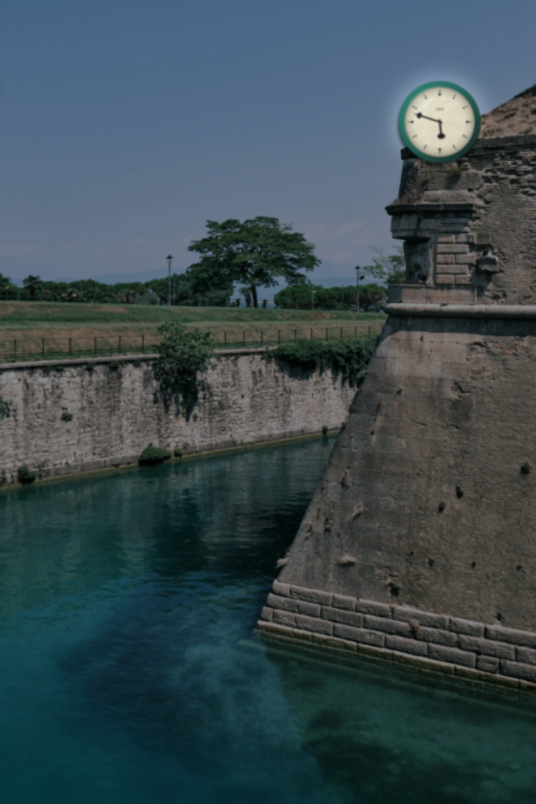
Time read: 5.48
